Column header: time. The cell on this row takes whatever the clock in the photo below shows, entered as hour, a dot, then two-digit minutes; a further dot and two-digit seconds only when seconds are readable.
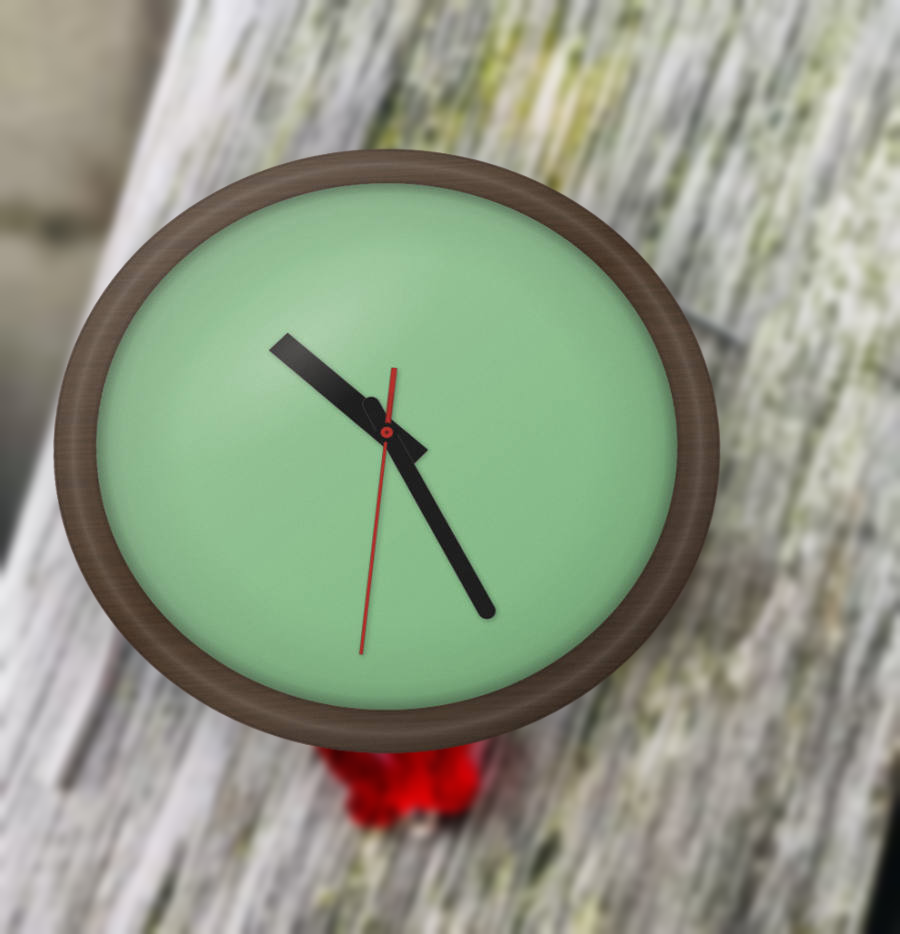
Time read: 10.25.31
